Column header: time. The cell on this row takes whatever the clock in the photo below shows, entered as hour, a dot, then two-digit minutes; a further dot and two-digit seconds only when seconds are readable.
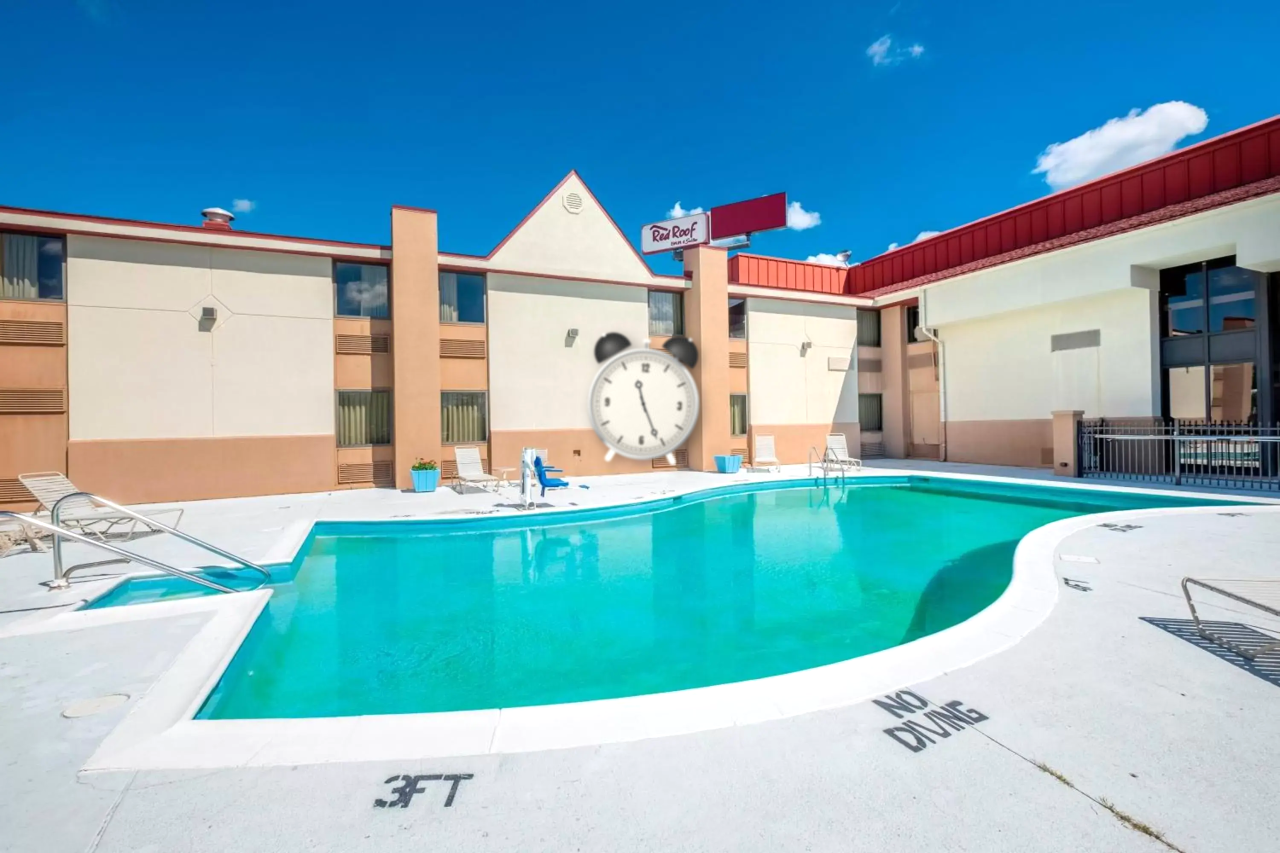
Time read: 11.26
